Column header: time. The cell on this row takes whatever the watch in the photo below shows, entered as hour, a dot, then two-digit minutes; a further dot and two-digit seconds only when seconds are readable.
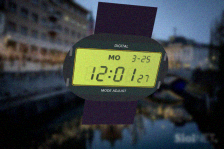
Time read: 12.01.27
